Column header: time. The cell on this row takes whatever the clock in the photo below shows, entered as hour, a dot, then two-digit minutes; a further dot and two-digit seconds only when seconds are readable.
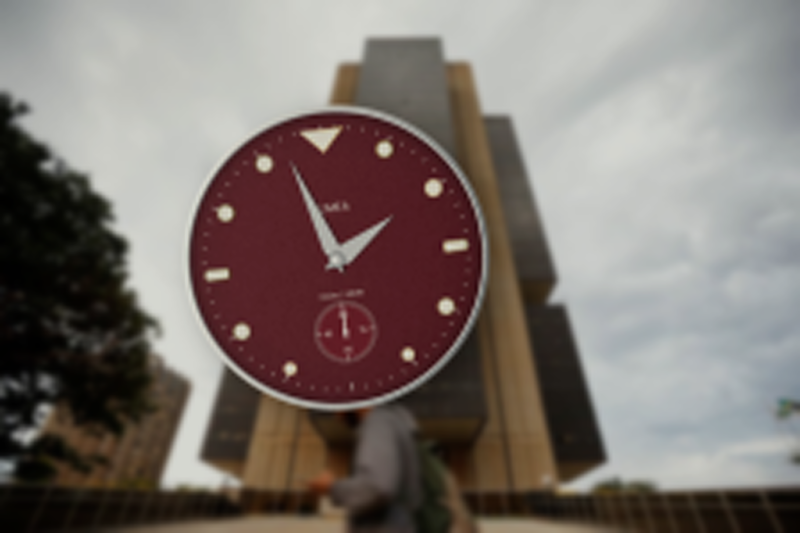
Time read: 1.57
